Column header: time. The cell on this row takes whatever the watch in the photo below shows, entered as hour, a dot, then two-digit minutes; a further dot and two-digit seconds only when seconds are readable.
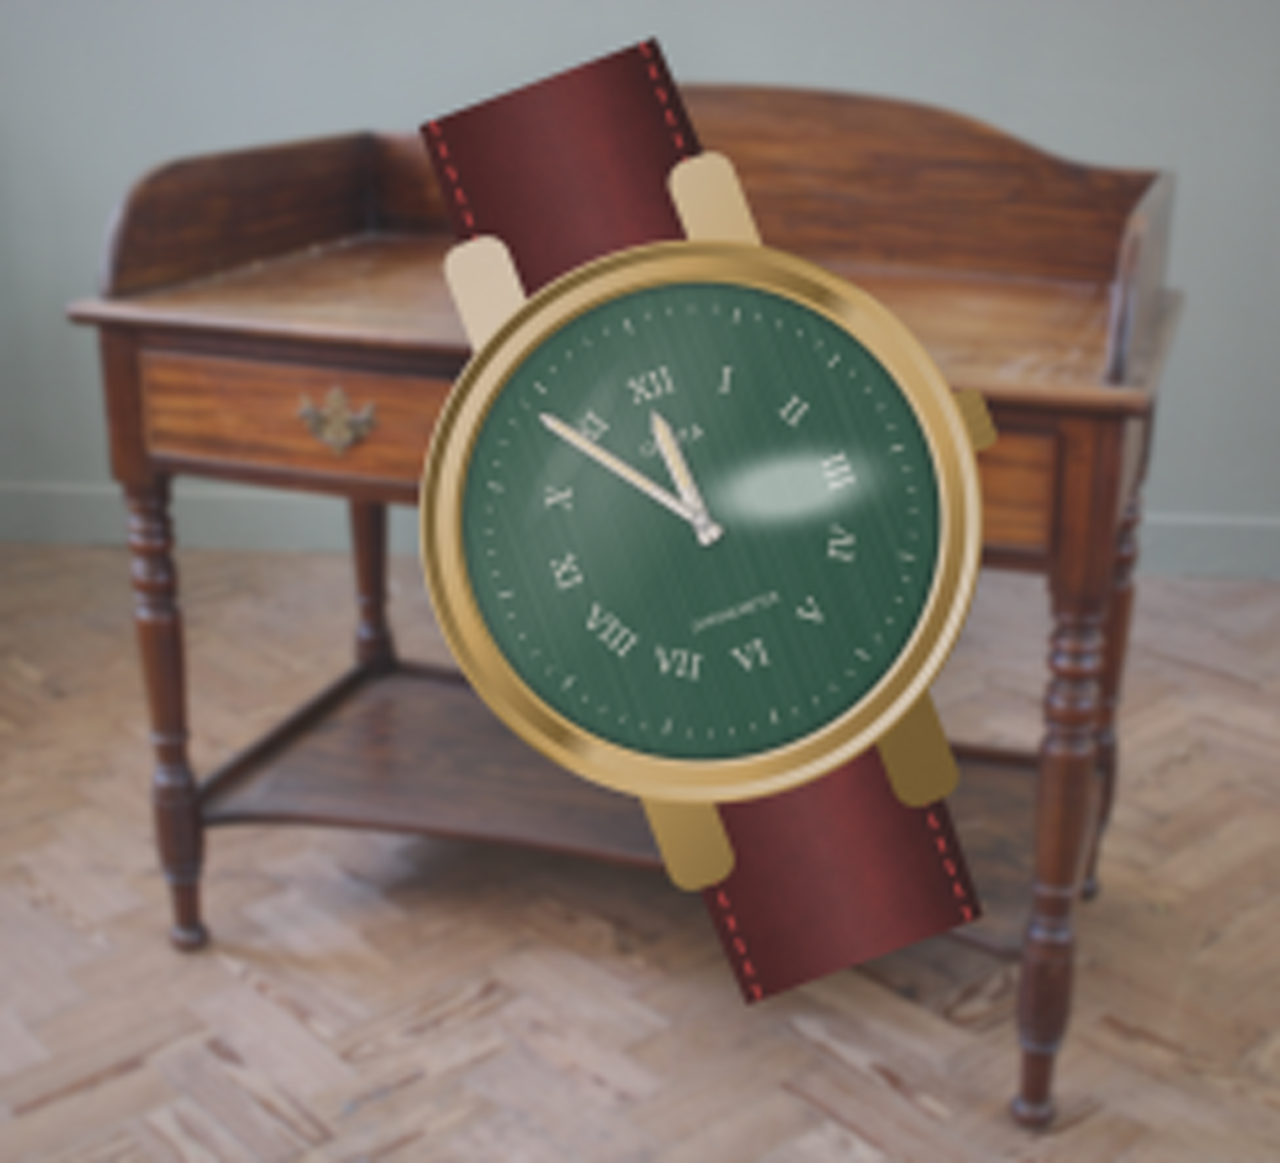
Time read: 11.54
